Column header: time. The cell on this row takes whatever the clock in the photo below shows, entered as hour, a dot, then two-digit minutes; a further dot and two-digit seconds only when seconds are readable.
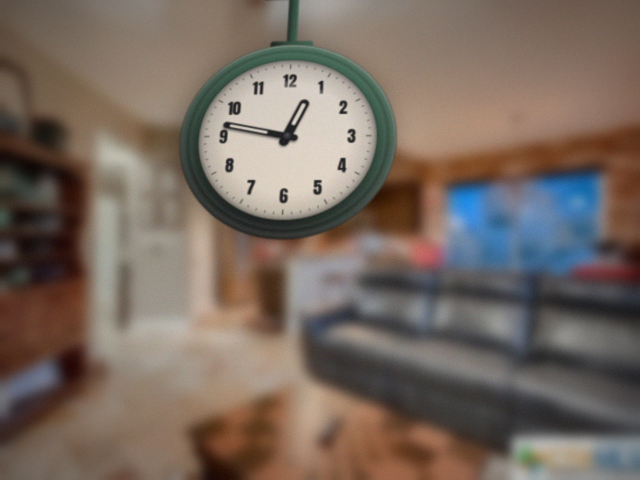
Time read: 12.47
